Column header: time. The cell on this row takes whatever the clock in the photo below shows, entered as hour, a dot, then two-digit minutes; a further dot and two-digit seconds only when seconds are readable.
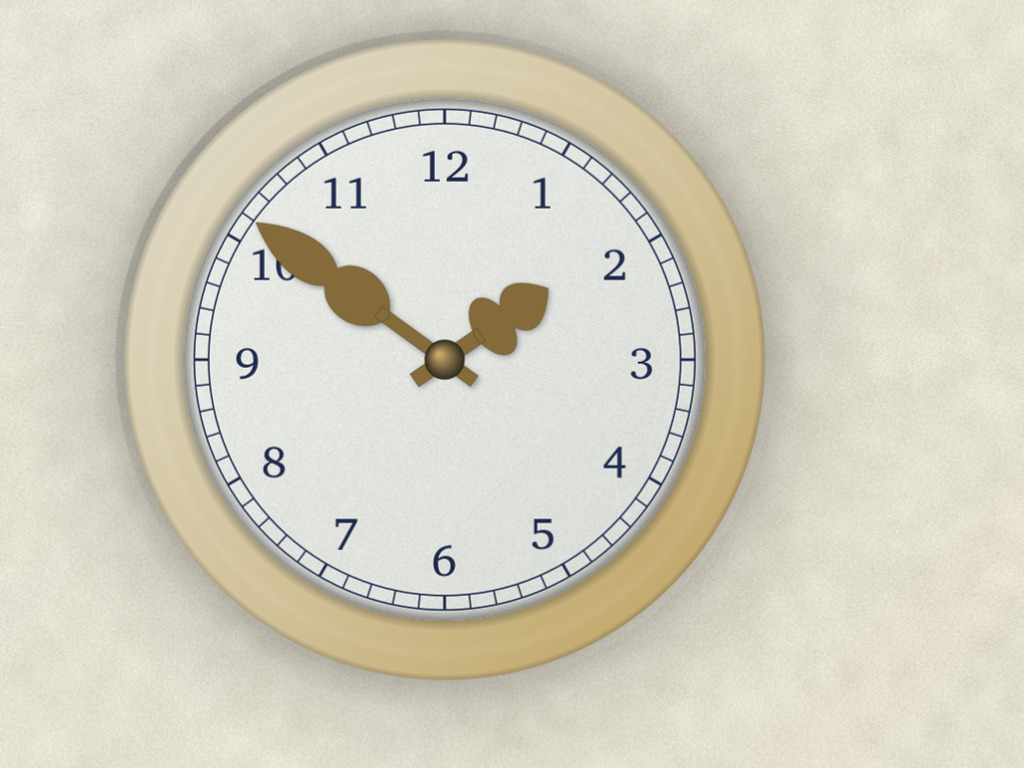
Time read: 1.51
